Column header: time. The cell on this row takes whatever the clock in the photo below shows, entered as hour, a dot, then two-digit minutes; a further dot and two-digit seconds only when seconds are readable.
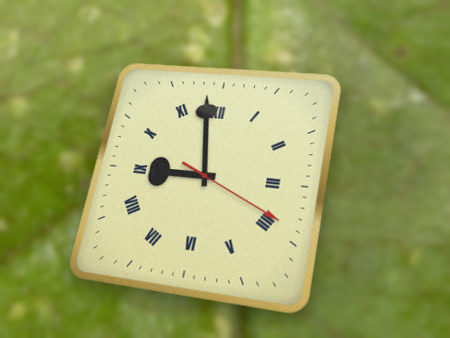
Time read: 8.58.19
